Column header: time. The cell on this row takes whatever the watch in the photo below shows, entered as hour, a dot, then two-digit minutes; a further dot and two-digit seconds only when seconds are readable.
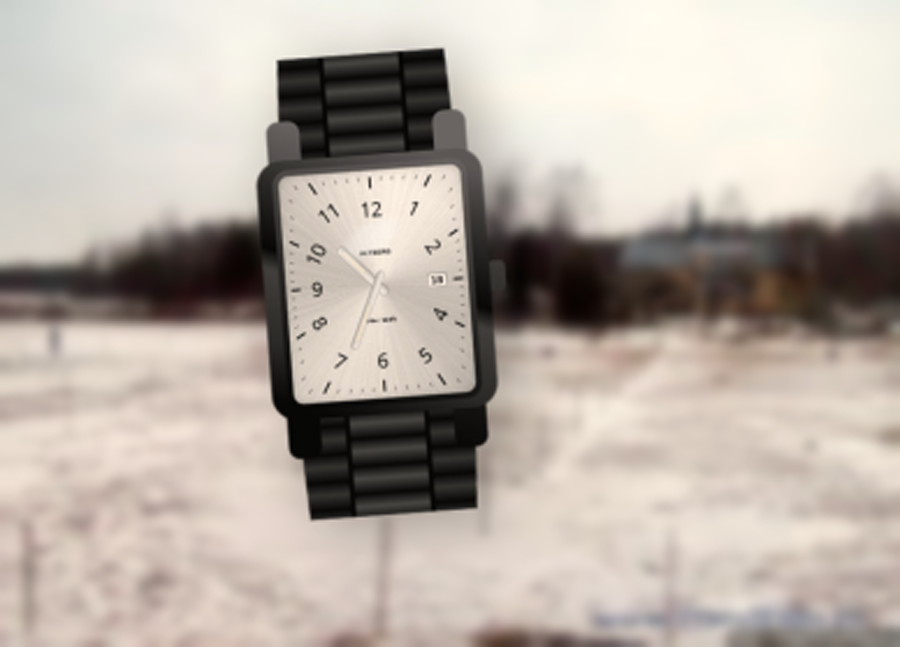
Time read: 10.34
